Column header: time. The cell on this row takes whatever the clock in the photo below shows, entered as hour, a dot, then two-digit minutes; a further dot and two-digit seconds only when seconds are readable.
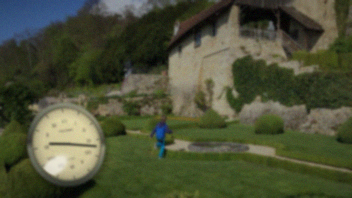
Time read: 9.17
